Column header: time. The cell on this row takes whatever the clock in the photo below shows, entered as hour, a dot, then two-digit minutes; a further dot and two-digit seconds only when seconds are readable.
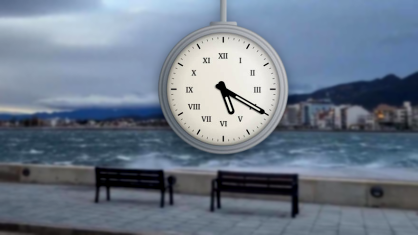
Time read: 5.20
